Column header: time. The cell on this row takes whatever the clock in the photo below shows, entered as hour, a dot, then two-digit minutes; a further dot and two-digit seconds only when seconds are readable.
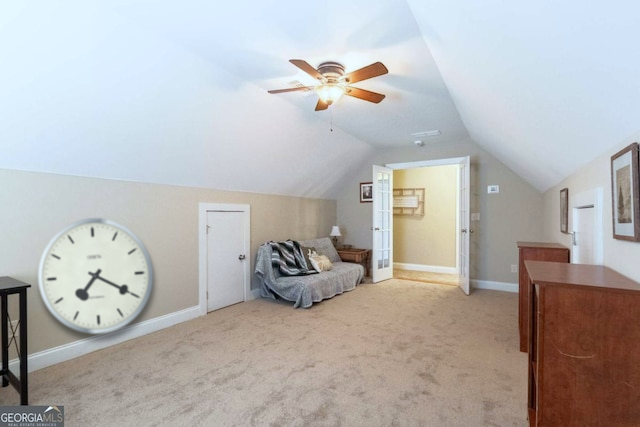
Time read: 7.20
